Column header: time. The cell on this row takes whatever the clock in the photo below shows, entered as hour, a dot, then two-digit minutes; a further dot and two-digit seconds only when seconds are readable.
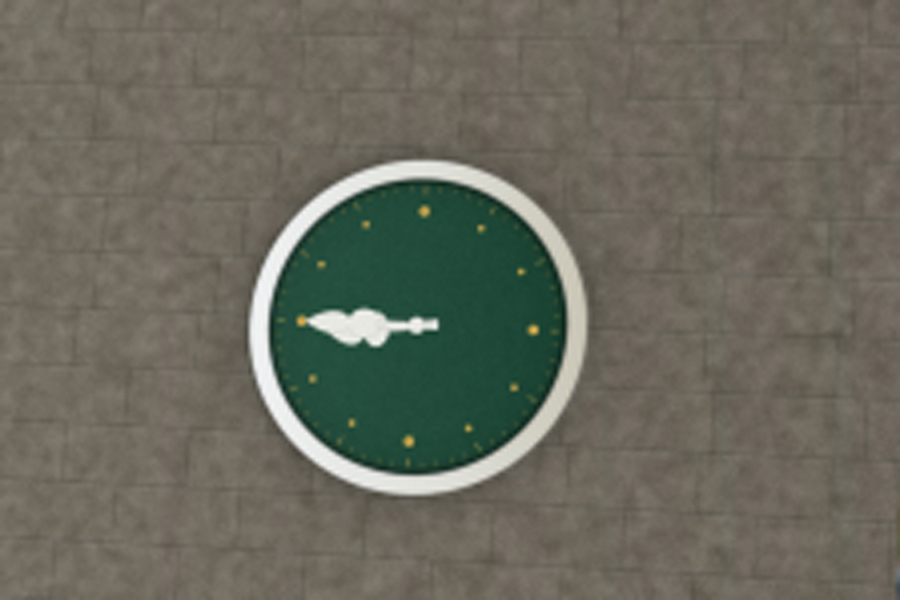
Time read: 8.45
